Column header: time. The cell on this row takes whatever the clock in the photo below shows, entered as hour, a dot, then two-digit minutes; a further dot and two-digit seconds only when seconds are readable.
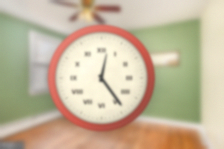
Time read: 12.24
